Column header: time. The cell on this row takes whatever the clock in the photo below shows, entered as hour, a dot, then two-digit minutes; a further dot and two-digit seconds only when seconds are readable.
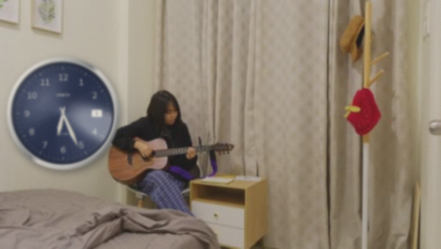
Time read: 6.26
